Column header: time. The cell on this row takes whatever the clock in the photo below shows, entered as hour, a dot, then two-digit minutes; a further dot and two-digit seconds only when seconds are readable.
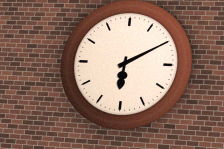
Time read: 6.10
